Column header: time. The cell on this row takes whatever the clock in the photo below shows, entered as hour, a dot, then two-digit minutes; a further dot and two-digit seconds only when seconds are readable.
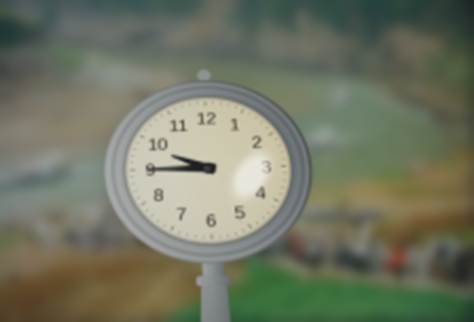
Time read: 9.45
